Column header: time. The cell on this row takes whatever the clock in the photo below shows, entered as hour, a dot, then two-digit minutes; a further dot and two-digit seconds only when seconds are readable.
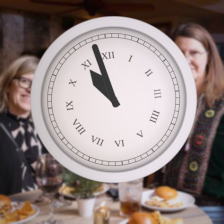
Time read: 10.58
